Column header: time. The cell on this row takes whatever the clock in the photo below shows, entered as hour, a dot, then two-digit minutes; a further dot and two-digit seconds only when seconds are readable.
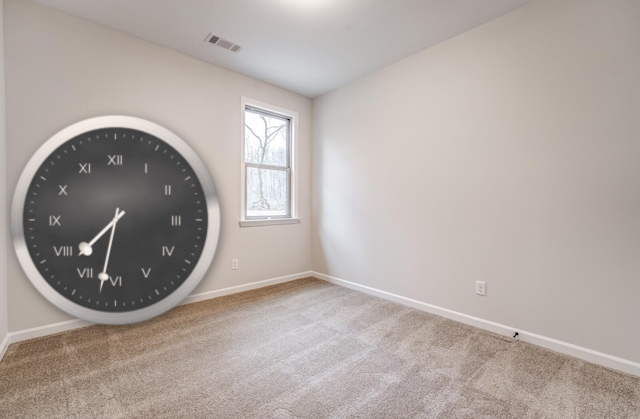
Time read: 7.32
